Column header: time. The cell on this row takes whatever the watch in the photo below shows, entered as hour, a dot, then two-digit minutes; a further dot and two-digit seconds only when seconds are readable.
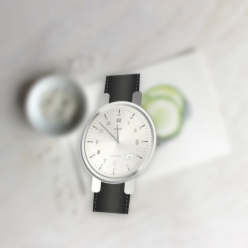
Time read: 11.52
